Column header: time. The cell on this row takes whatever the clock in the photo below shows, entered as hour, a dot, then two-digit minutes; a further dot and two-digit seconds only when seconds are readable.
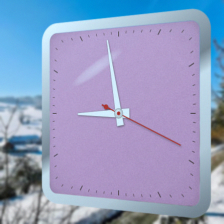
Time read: 8.58.19
